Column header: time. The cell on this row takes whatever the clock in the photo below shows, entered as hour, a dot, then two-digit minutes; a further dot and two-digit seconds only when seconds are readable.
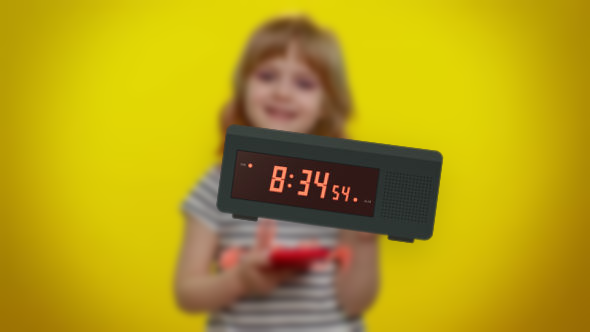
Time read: 8.34.54
